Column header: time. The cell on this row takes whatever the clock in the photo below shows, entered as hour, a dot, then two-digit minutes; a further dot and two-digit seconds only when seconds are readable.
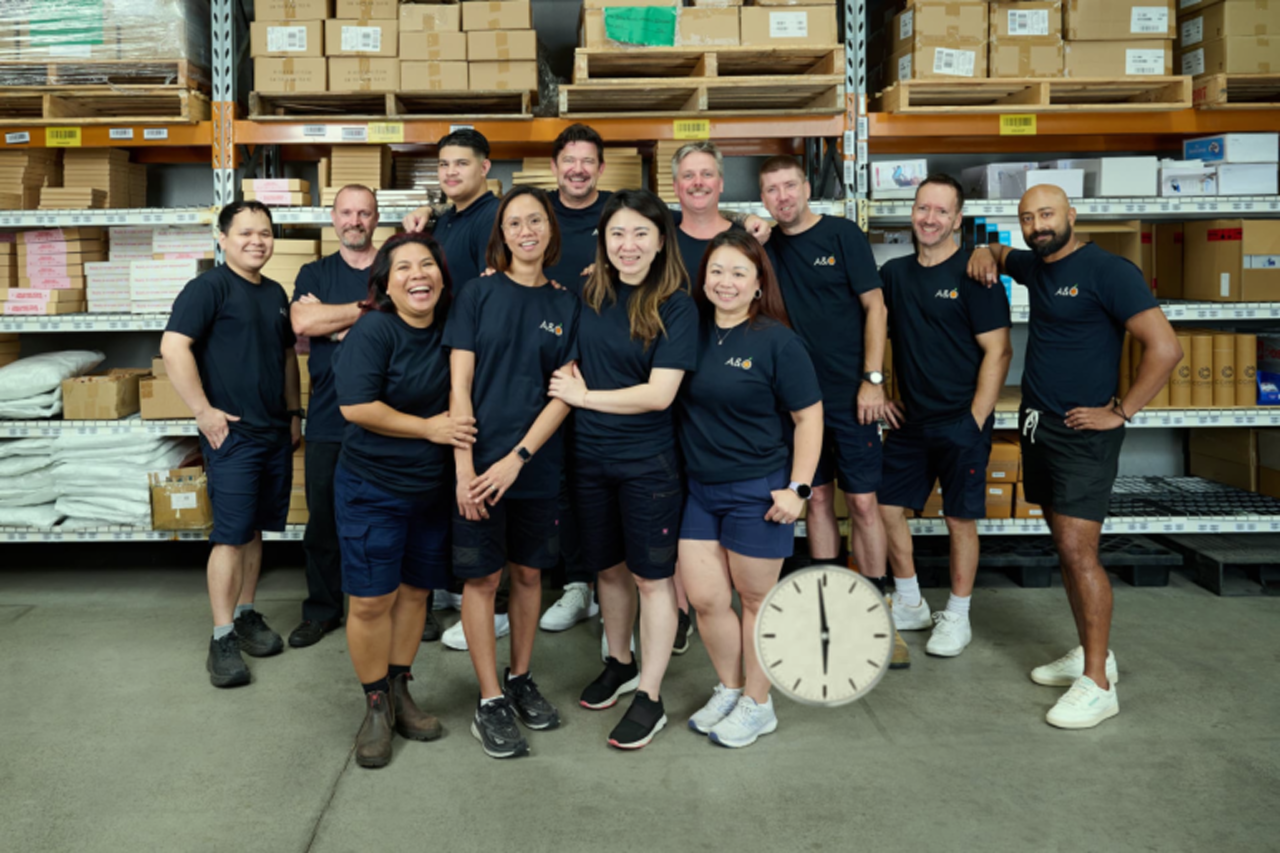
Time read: 5.59
